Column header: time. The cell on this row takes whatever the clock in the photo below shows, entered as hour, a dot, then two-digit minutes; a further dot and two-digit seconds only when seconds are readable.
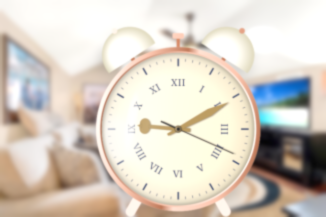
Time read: 9.10.19
